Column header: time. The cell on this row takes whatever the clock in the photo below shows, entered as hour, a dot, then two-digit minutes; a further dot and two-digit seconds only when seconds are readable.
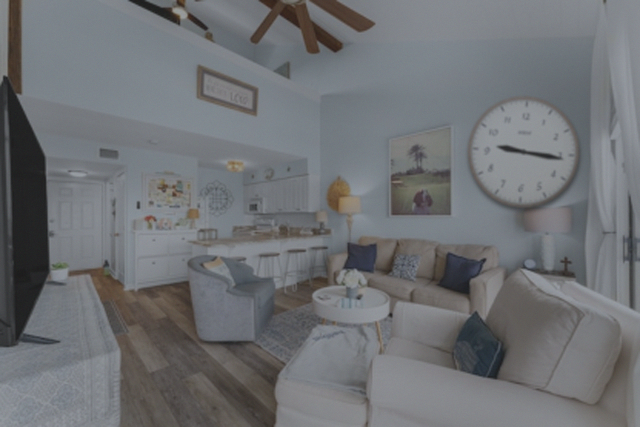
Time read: 9.16
